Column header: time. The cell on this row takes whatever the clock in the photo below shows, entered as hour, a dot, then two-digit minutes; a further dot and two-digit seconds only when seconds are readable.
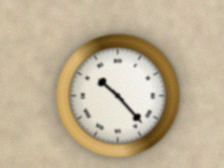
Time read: 10.23
